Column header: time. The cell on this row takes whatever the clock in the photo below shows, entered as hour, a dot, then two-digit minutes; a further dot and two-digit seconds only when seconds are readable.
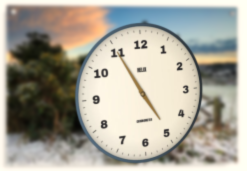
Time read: 4.55
